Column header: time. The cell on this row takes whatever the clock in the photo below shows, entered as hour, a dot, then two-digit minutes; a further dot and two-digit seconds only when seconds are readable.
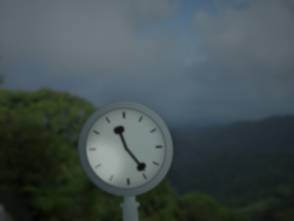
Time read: 11.24
